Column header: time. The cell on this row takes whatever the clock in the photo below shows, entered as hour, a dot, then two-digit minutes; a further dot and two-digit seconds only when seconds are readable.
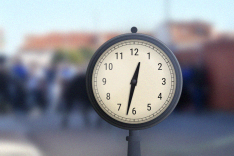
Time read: 12.32
